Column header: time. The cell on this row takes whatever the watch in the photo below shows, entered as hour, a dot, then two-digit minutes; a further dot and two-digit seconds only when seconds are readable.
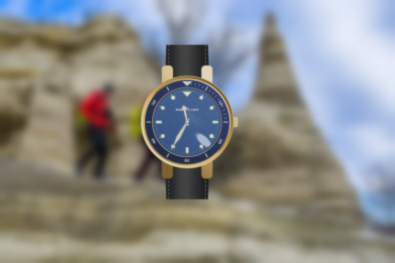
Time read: 11.35
